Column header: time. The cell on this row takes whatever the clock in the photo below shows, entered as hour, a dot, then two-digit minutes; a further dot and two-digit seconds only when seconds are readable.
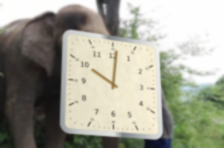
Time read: 10.01
